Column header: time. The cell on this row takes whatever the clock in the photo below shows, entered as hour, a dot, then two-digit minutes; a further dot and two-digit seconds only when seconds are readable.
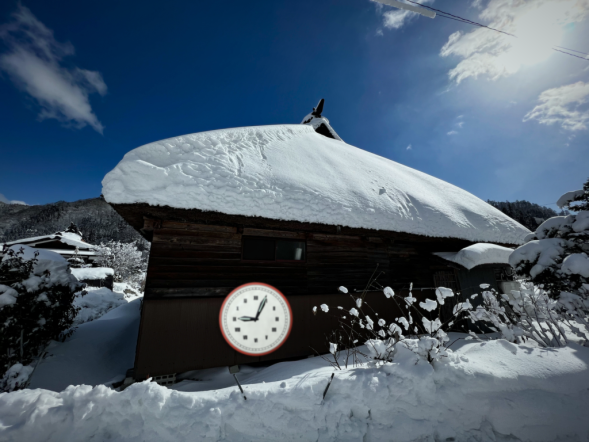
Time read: 9.04
